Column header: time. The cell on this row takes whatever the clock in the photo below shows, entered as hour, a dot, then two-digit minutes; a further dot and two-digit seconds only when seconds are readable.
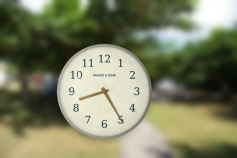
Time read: 8.25
